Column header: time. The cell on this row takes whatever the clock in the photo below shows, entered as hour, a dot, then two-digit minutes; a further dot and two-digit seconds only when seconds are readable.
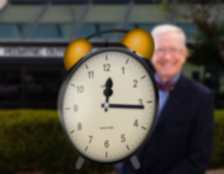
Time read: 12.16
